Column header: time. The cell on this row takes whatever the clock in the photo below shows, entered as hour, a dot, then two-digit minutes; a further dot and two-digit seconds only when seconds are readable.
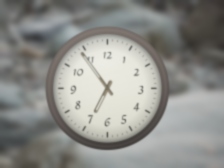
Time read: 6.54
